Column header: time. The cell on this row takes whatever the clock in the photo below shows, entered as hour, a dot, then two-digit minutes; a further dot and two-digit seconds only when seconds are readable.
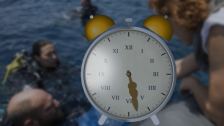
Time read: 5.28
